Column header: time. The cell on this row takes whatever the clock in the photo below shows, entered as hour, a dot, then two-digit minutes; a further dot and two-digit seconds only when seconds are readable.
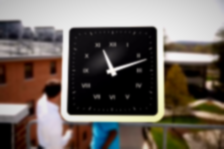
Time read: 11.12
